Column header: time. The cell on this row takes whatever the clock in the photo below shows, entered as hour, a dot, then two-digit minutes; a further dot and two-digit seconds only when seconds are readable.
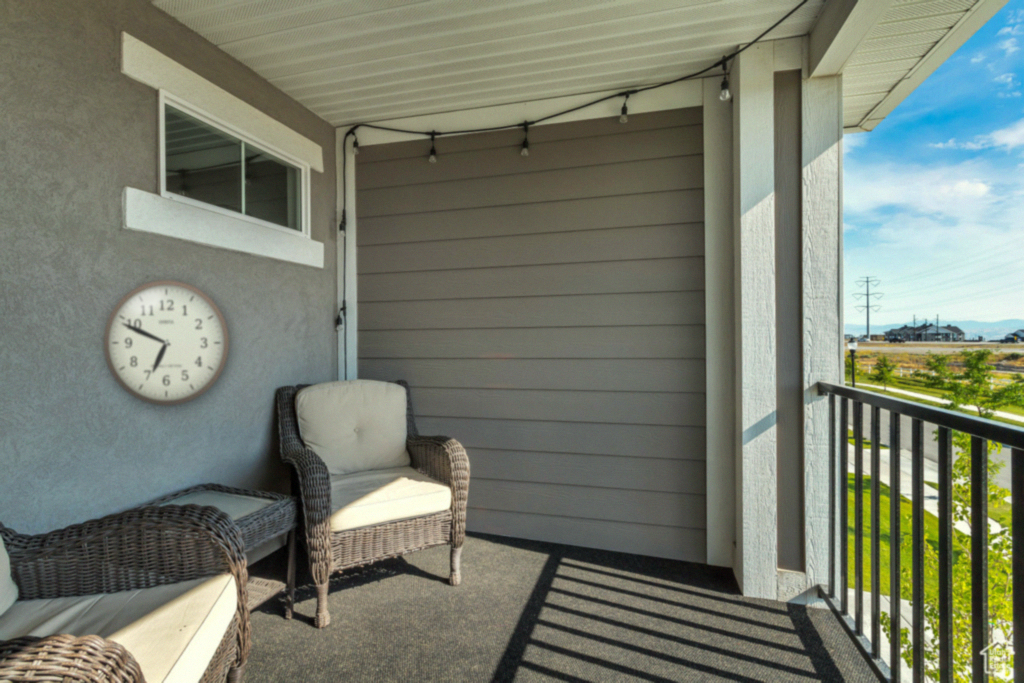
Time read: 6.49
